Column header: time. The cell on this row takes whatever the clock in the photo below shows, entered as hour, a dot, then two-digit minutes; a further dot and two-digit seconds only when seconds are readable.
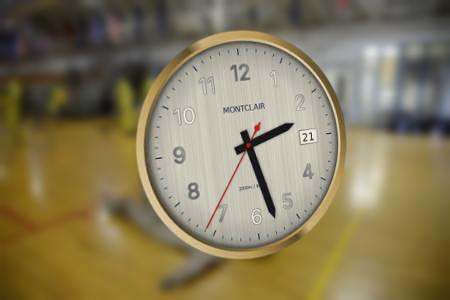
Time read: 2.27.36
